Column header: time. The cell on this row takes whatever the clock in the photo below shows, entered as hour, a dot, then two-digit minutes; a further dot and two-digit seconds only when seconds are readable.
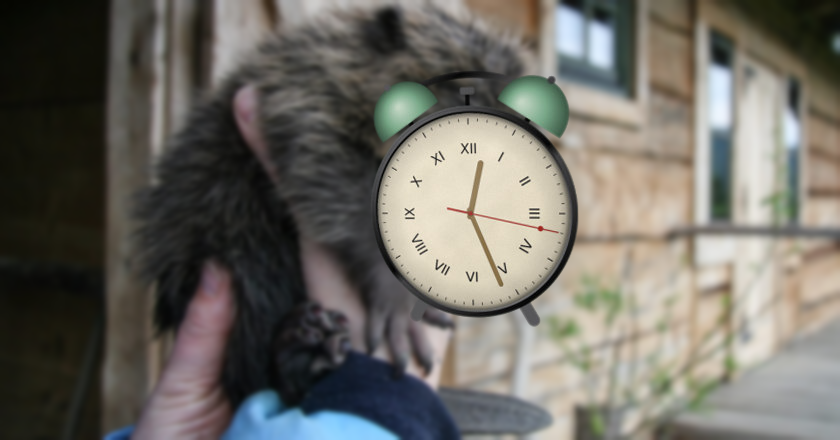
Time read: 12.26.17
